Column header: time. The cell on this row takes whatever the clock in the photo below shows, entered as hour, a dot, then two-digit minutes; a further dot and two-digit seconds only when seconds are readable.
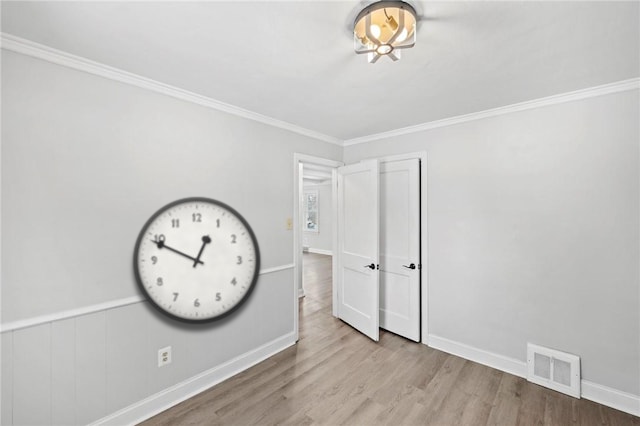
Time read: 12.49
